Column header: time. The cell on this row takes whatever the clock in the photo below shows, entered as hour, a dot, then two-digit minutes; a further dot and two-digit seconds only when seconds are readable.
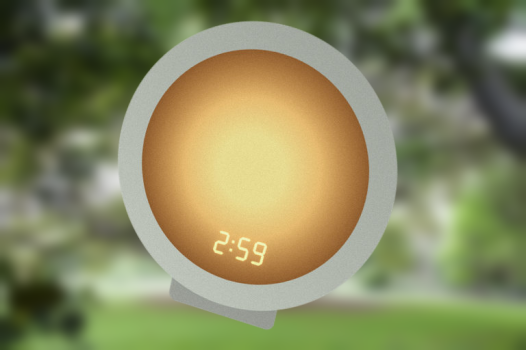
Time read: 2.59
